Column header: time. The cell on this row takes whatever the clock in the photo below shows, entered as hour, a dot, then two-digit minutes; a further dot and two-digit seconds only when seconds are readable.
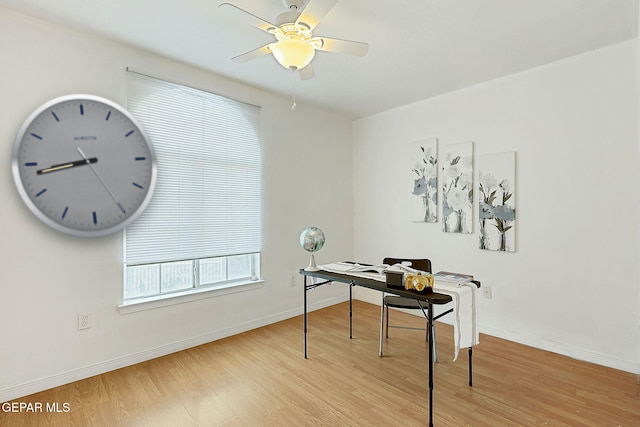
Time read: 8.43.25
